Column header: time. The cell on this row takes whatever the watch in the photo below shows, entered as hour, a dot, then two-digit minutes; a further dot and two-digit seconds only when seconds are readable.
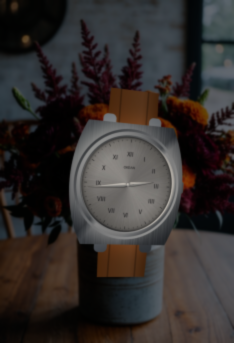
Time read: 2.44
